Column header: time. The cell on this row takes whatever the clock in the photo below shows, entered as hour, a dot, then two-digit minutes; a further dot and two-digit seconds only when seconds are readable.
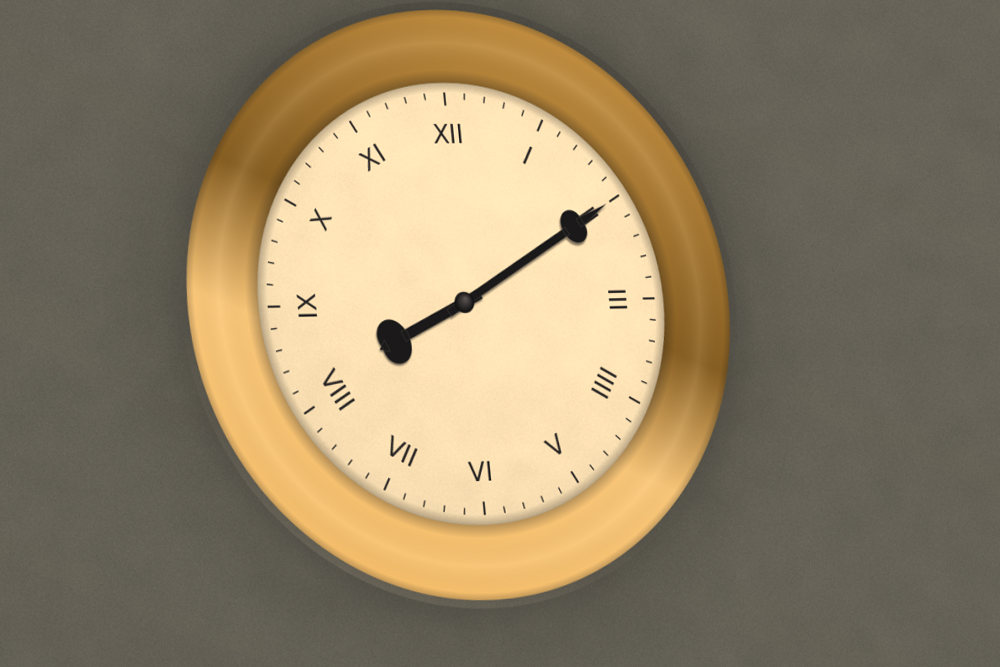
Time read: 8.10
